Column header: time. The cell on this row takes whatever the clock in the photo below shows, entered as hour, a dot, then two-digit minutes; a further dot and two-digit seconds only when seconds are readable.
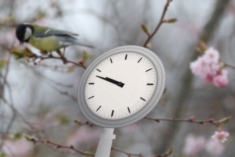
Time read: 9.48
